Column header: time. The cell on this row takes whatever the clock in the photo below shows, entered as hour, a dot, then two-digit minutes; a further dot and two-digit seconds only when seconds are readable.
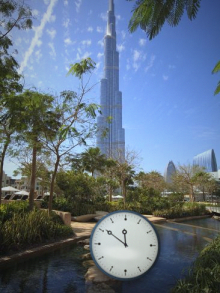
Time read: 11.51
